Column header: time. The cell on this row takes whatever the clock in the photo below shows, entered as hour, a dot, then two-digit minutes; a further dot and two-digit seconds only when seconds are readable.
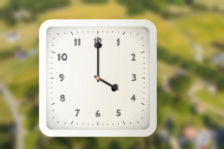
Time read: 4.00
